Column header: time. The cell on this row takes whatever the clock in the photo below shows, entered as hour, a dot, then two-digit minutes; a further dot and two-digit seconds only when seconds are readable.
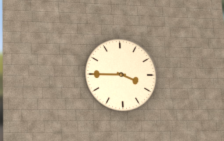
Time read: 3.45
